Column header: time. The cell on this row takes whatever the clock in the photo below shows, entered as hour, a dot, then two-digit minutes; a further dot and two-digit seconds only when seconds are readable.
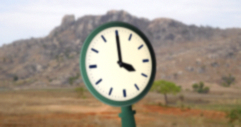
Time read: 4.00
